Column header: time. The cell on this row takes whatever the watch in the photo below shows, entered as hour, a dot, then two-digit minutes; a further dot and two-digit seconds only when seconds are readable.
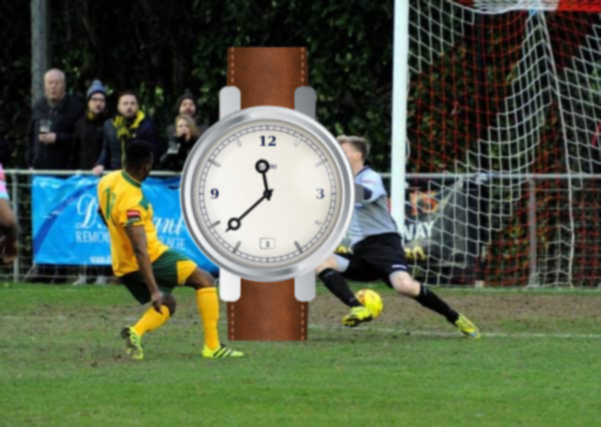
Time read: 11.38
